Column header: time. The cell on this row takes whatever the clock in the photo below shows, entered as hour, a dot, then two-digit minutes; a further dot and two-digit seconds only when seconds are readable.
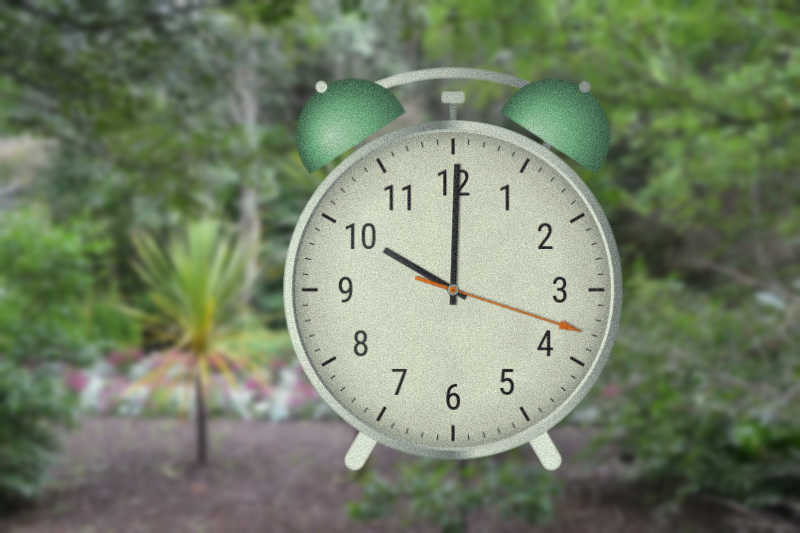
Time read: 10.00.18
